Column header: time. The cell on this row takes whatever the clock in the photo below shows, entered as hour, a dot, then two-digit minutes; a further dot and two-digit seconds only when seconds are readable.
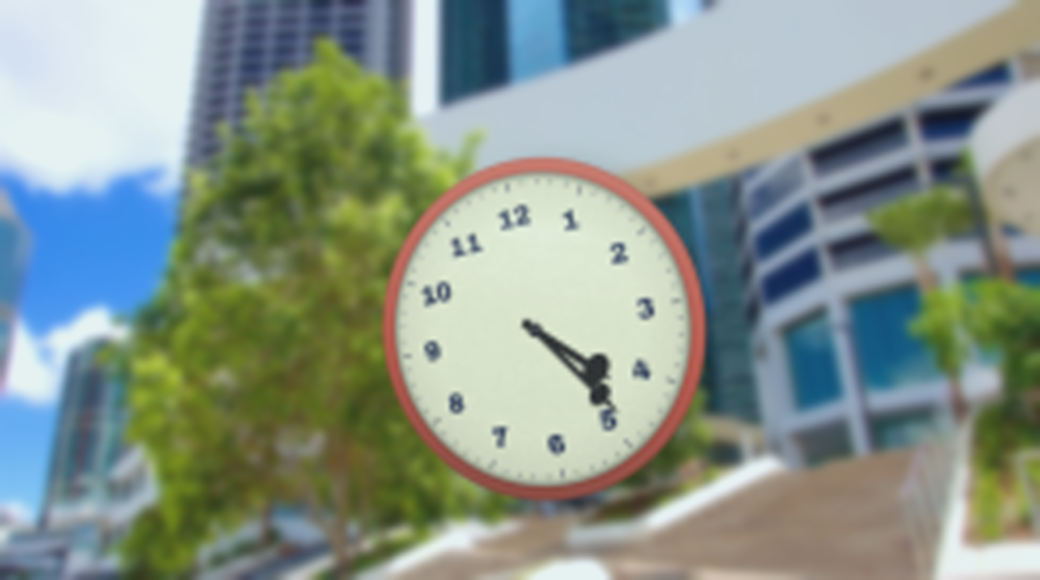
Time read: 4.24
